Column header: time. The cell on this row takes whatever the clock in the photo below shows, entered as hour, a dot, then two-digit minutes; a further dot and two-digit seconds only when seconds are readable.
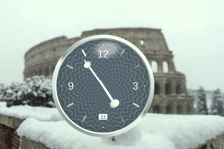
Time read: 4.54
